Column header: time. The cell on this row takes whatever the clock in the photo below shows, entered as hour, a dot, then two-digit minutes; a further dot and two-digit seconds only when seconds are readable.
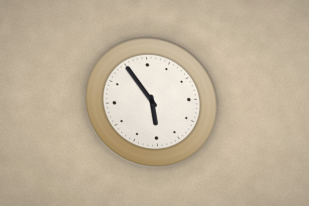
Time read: 5.55
